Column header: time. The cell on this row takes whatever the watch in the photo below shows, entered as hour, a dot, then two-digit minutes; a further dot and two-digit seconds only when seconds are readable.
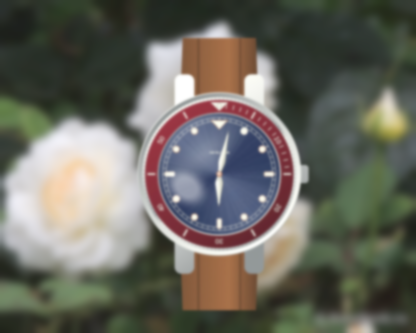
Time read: 6.02
